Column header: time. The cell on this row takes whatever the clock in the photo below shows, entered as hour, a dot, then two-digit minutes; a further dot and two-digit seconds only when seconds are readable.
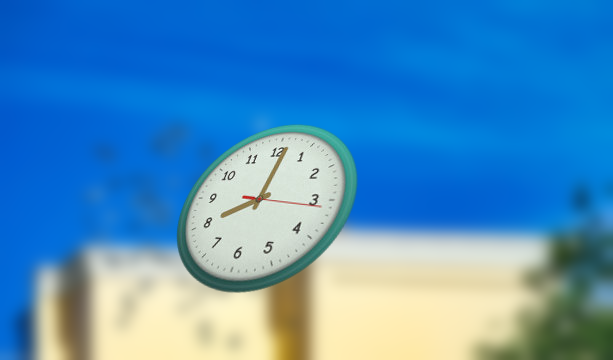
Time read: 8.01.16
